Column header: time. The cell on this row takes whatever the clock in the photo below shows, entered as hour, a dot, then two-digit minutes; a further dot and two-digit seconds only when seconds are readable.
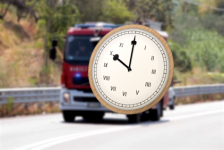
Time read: 10.00
